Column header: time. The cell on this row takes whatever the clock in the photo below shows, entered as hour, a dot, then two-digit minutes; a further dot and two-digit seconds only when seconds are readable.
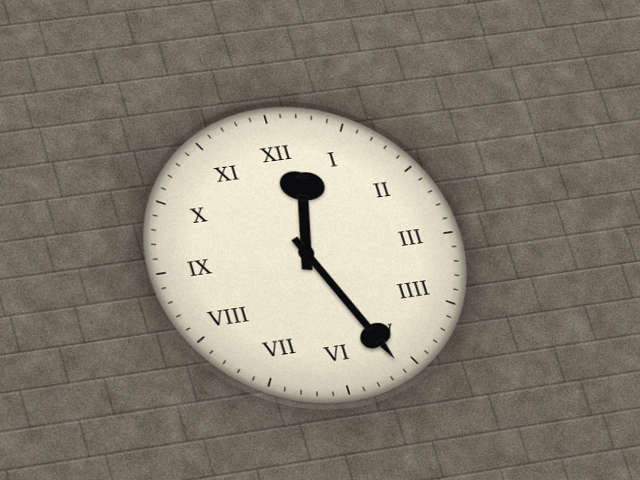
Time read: 12.26
